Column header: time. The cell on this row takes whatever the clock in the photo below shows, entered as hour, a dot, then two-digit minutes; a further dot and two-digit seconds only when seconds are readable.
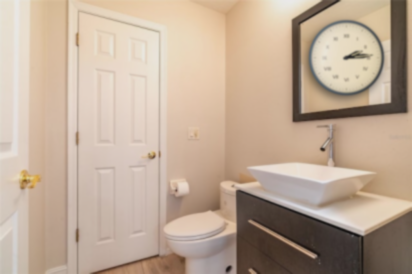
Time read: 2.14
